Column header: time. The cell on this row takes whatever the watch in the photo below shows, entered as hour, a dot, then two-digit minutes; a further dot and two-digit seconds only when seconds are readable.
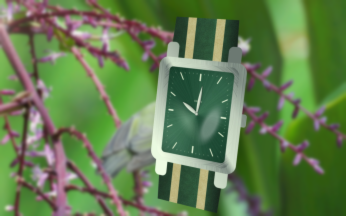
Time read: 10.01
